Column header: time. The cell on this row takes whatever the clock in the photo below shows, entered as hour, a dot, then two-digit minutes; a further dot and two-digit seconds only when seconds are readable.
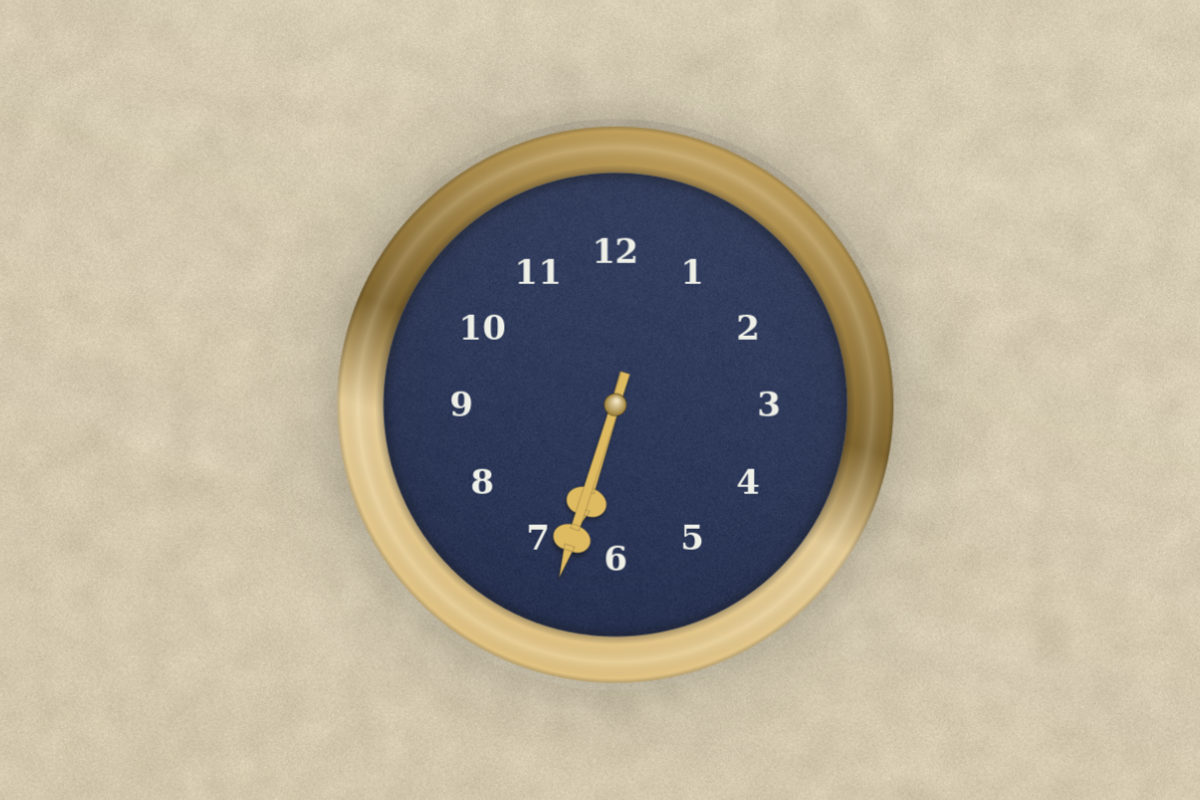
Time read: 6.33
